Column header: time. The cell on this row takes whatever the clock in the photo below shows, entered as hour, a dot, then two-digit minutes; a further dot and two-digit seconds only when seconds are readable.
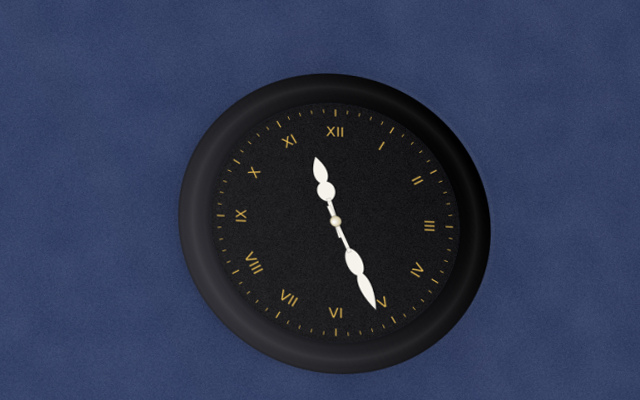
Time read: 11.26
